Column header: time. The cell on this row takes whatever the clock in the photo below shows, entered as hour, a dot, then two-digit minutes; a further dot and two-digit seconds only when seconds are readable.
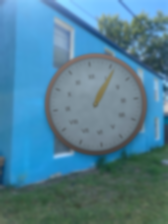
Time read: 1.06
